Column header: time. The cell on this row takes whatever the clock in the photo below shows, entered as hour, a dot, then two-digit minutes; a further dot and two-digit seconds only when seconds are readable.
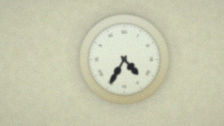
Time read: 4.35
